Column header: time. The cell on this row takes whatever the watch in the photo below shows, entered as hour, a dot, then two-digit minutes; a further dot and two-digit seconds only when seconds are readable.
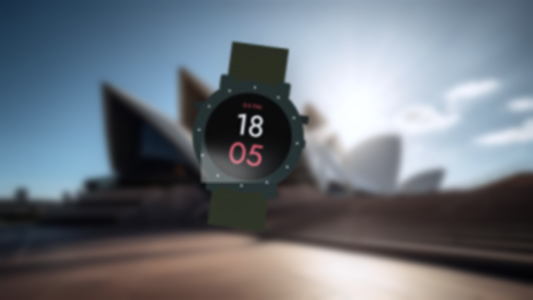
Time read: 18.05
